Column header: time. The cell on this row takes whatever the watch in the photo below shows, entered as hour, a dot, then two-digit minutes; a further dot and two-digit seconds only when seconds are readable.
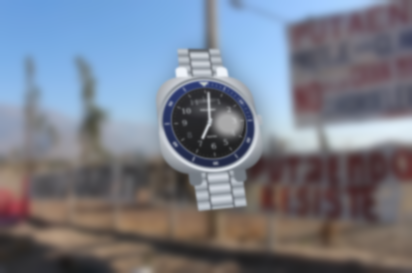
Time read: 7.01
